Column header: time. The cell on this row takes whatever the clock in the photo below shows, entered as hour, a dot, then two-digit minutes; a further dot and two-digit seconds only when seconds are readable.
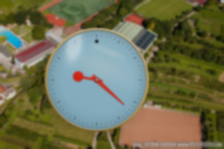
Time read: 9.22
